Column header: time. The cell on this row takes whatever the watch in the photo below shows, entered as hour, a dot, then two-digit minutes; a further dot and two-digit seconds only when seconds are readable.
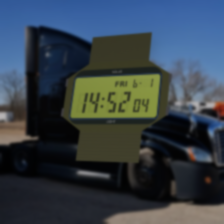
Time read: 14.52.04
